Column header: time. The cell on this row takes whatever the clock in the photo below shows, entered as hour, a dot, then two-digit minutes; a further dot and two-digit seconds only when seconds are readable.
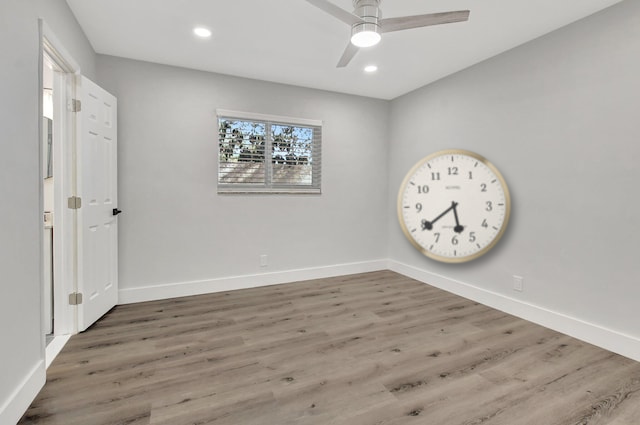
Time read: 5.39
